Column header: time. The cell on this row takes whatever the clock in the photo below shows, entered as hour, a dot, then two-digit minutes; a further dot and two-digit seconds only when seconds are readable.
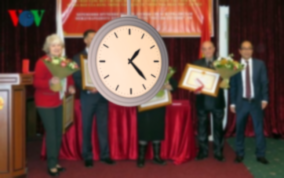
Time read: 1.23
